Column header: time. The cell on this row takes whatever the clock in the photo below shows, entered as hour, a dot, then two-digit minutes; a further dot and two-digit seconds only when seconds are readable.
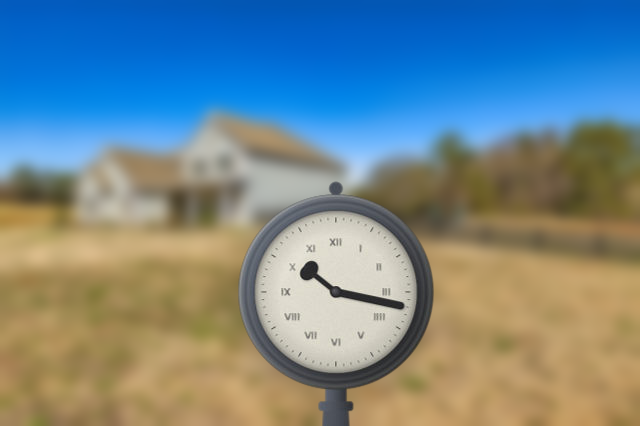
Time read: 10.17
